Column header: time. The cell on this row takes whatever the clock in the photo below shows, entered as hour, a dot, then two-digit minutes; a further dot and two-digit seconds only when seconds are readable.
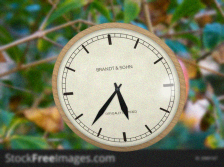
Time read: 5.37
